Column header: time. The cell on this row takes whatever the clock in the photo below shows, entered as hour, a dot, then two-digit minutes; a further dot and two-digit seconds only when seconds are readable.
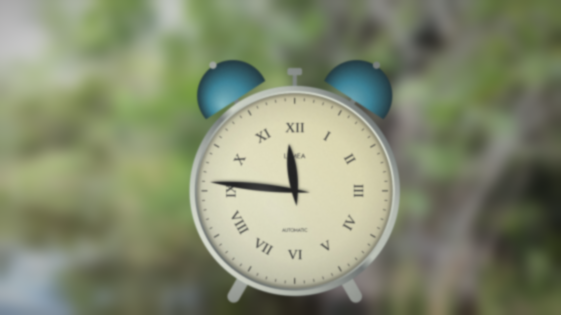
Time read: 11.46
